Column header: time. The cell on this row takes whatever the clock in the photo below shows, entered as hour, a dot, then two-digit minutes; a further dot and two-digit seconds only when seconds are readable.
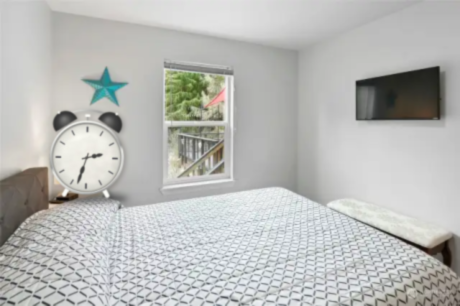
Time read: 2.33
